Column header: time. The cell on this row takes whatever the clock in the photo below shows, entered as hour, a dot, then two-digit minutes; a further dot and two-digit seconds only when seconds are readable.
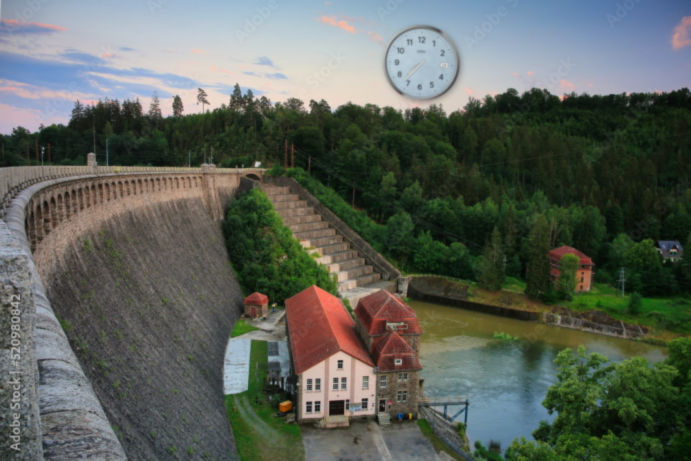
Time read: 7.37
